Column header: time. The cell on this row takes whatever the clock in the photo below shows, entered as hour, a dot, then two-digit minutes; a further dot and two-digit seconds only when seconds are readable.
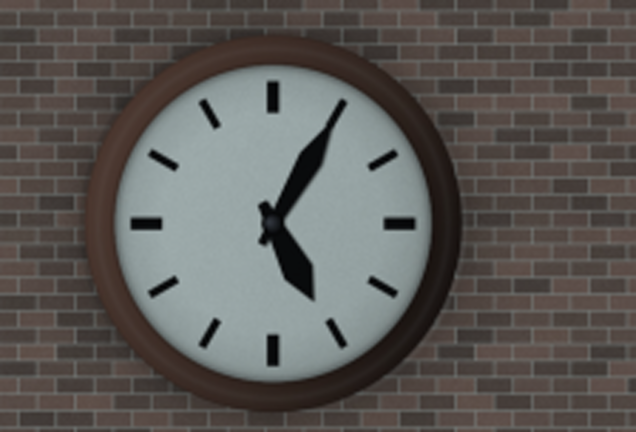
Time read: 5.05
